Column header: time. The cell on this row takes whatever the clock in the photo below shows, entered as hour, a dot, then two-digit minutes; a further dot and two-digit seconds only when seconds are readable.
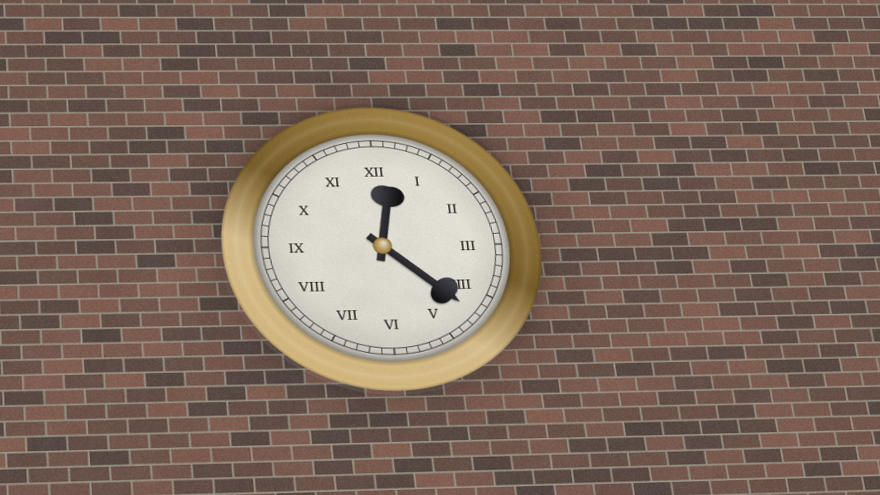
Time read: 12.22
